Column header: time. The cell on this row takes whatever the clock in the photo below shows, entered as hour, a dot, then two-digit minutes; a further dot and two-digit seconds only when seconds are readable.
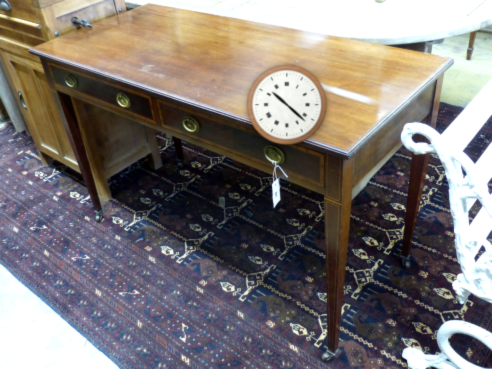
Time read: 10.22
